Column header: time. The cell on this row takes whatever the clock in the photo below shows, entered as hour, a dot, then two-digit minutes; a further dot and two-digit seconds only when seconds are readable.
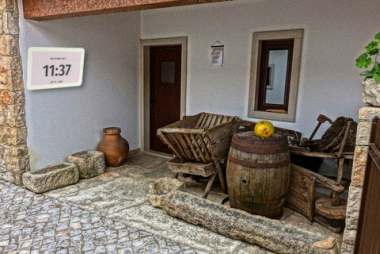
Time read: 11.37
